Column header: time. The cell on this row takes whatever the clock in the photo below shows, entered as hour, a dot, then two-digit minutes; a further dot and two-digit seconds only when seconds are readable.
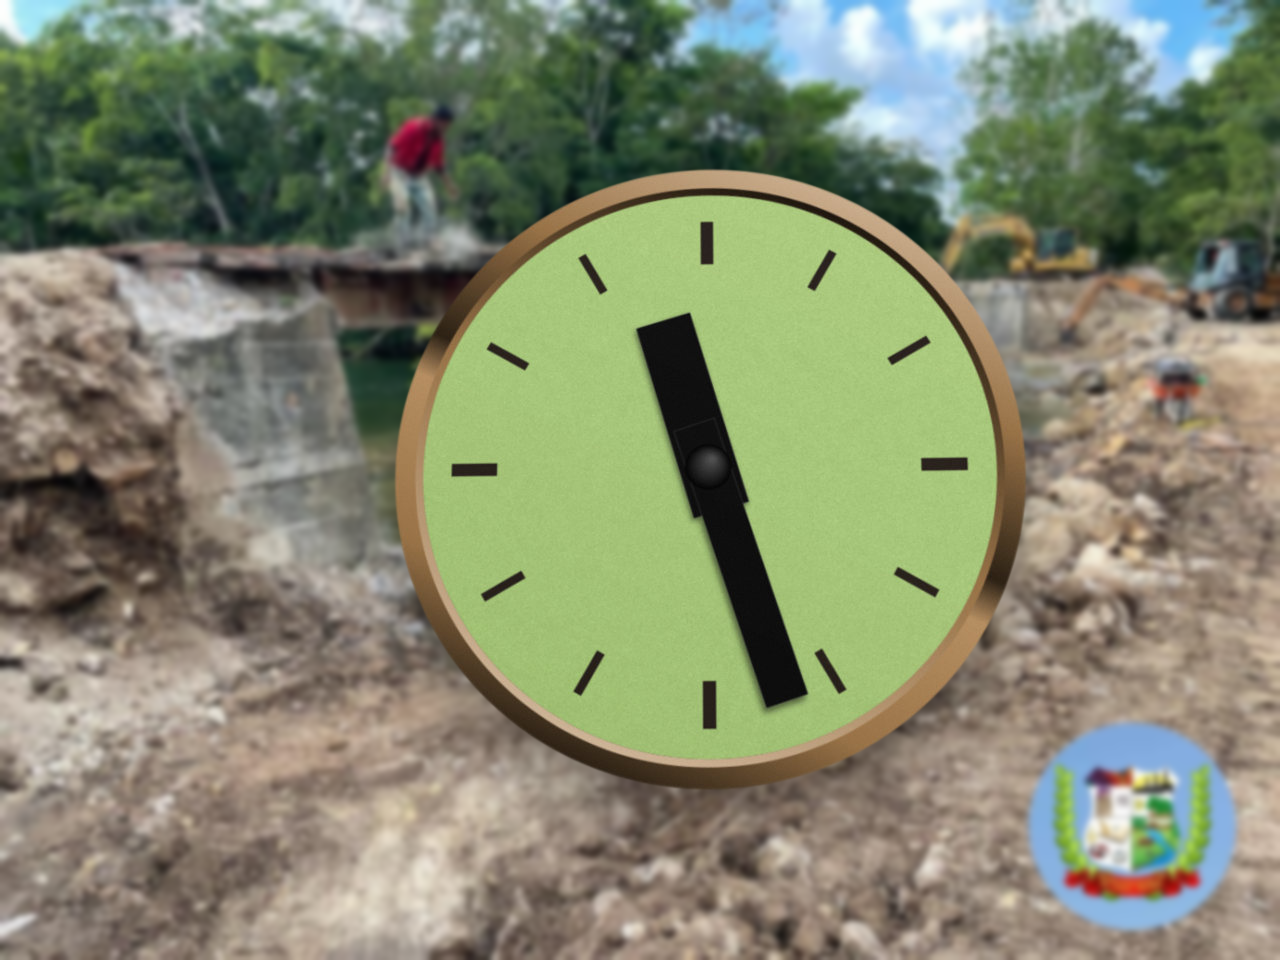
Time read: 11.27
